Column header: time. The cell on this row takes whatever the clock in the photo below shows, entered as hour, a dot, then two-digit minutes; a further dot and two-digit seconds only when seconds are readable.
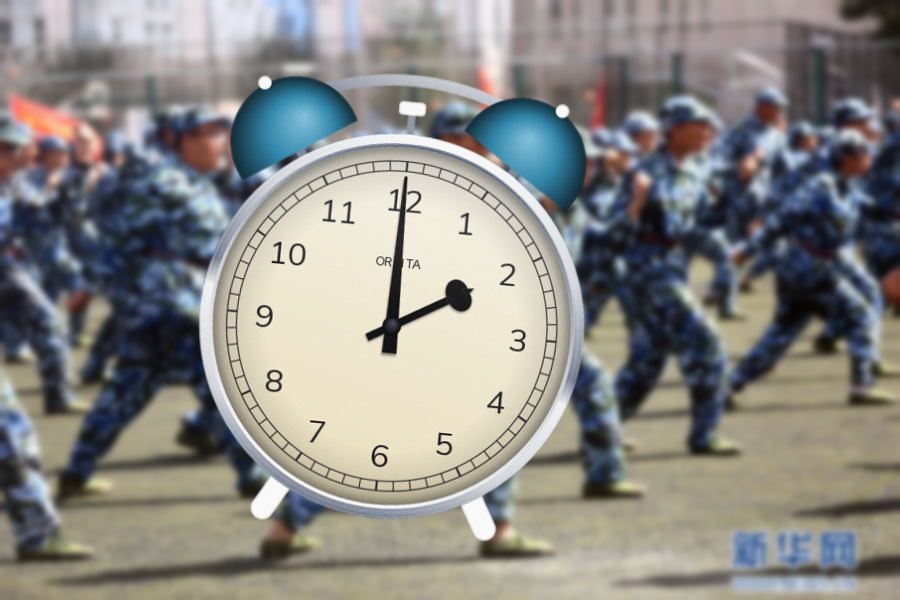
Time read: 2.00
